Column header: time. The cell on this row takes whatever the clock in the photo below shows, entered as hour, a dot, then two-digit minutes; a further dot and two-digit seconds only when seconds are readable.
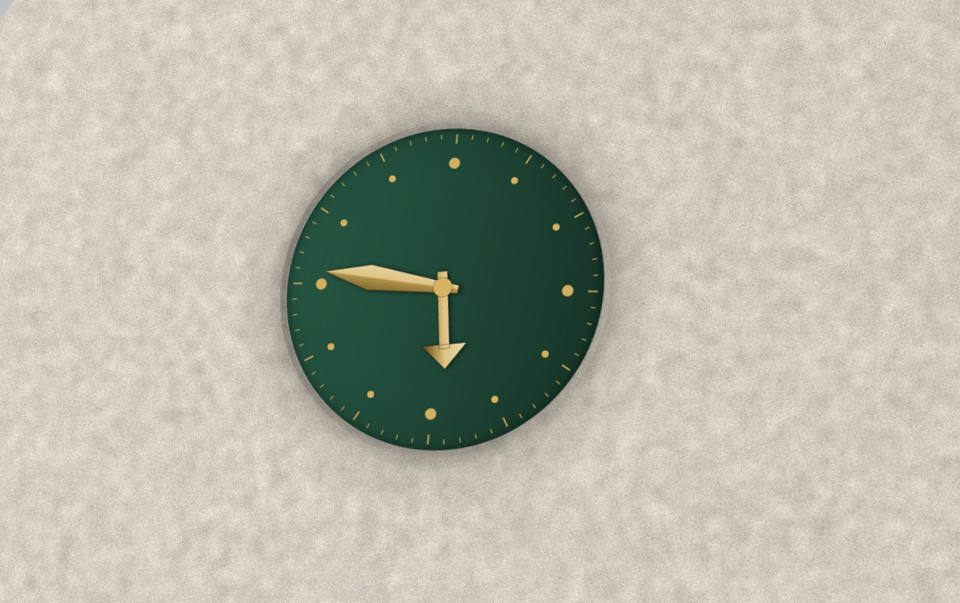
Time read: 5.46
